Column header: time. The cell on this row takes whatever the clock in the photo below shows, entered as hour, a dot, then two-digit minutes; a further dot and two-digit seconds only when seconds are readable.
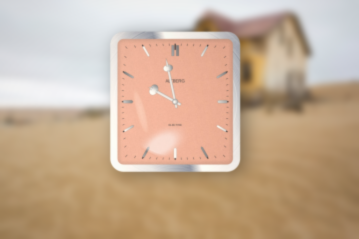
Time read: 9.58
